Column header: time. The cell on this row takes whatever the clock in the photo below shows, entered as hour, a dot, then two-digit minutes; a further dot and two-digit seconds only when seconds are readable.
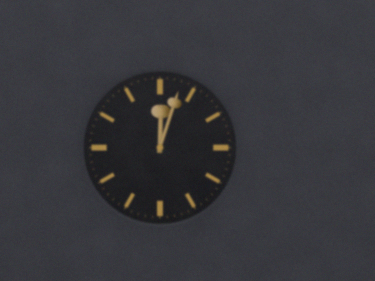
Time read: 12.03
